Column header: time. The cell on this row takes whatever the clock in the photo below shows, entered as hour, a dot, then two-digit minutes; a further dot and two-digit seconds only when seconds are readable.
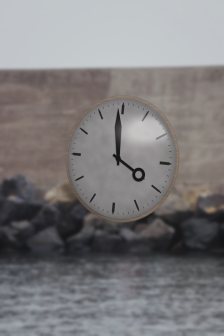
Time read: 3.59
